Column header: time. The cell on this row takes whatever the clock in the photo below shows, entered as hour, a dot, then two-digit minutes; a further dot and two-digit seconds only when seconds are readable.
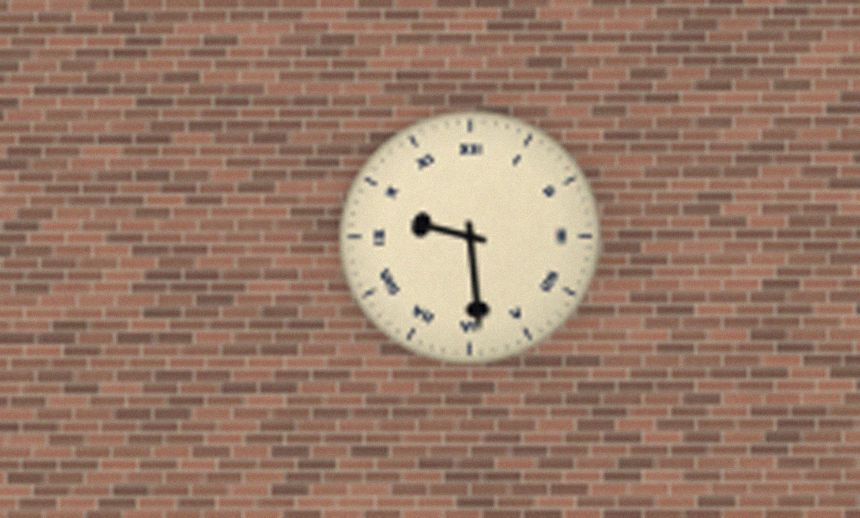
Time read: 9.29
